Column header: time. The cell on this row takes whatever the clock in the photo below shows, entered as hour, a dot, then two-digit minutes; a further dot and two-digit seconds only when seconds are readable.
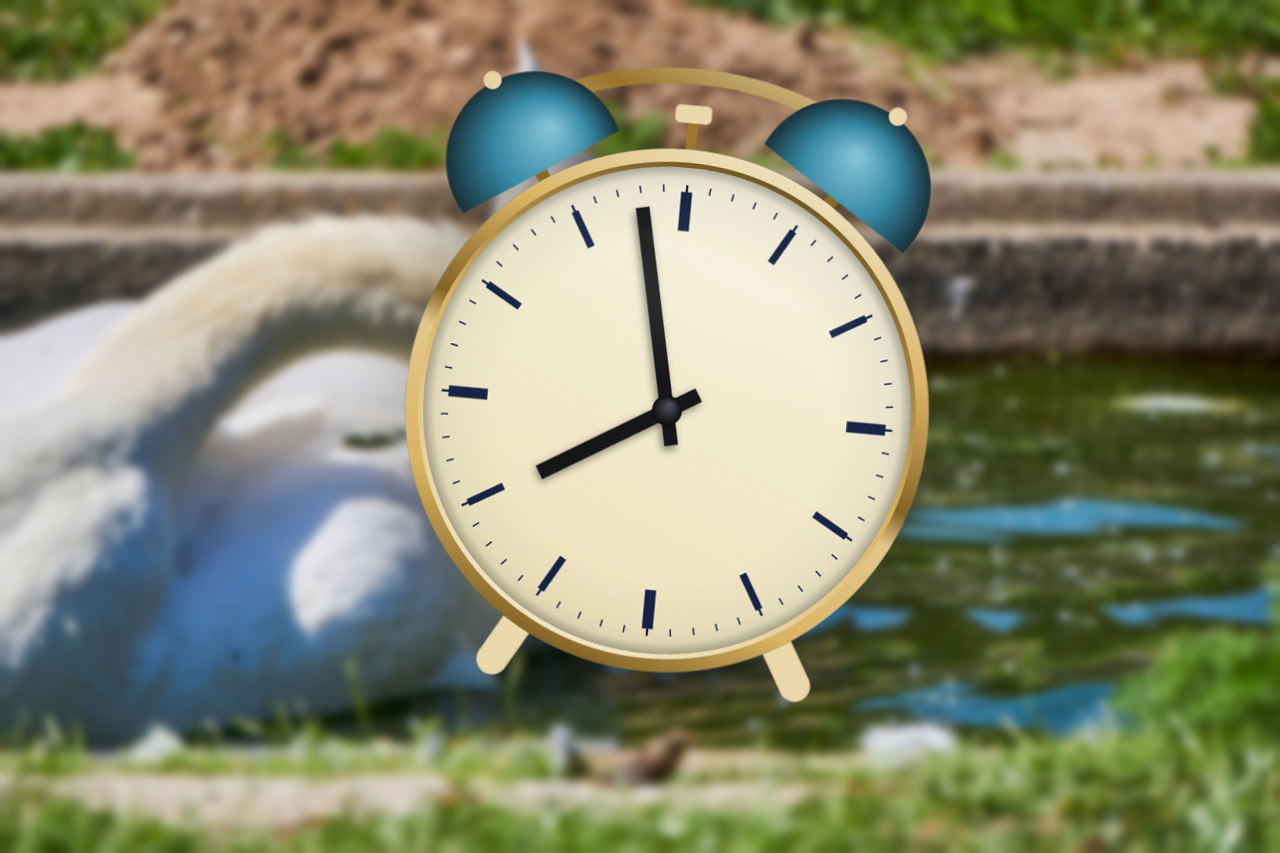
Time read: 7.58
